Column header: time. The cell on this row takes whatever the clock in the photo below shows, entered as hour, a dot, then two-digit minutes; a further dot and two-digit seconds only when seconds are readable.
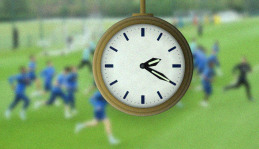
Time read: 2.20
